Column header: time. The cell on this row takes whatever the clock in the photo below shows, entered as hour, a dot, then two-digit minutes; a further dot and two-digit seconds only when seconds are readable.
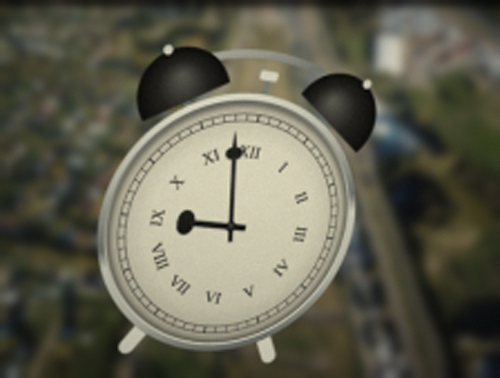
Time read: 8.58
